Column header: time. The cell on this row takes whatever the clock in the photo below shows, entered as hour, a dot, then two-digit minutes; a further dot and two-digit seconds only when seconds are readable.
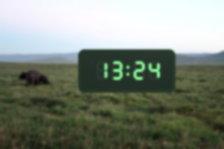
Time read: 13.24
